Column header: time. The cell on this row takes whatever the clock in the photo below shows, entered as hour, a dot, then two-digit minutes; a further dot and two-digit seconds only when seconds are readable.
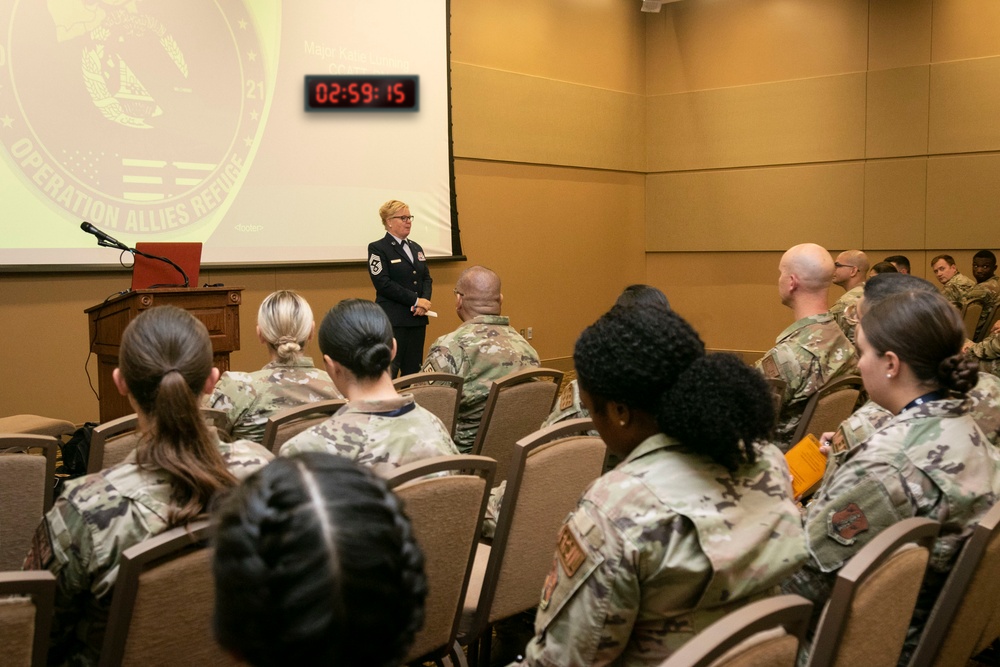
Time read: 2.59.15
